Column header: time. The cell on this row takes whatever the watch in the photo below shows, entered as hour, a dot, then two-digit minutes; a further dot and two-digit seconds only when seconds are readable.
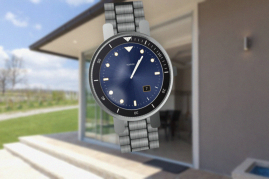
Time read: 1.06
